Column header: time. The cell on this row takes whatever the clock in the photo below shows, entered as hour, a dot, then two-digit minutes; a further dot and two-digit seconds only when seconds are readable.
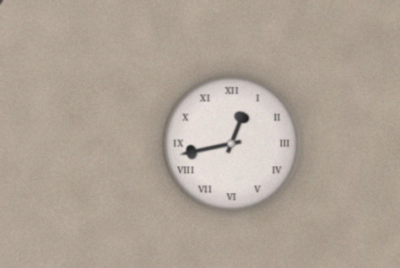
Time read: 12.43
